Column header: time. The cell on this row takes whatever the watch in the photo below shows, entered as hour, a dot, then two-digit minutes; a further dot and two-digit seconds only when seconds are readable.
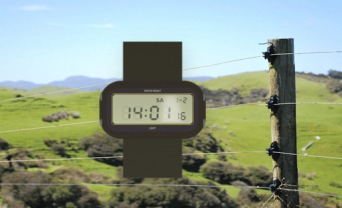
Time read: 14.01.16
